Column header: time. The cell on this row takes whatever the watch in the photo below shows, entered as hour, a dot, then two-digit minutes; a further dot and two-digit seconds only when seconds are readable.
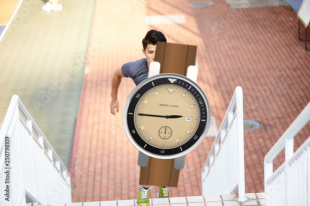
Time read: 2.45
